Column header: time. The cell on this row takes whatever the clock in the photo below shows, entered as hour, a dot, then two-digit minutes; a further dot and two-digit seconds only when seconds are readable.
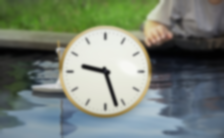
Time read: 9.27
